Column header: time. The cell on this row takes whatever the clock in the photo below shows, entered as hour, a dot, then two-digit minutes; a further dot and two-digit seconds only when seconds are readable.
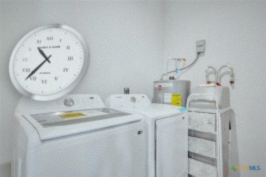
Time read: 10.37
